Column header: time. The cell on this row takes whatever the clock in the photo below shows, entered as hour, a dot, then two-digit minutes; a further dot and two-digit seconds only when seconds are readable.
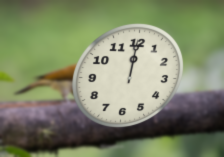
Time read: 12.00
